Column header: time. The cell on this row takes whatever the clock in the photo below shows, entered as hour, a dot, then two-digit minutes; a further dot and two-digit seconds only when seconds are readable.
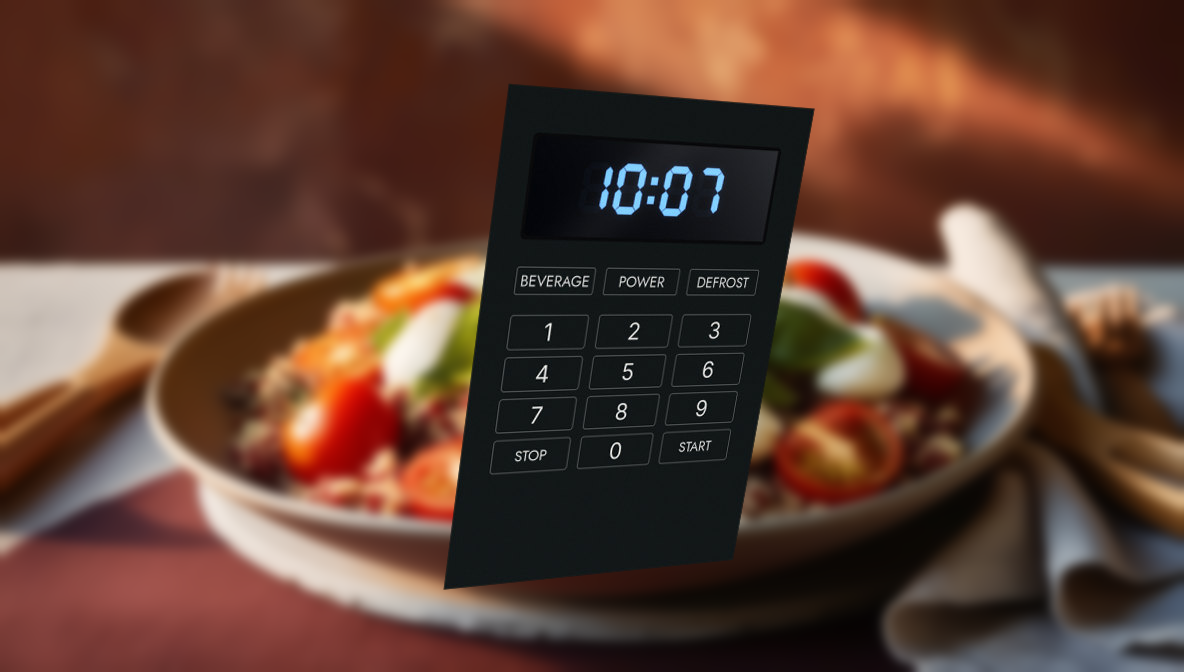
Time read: 10.07
